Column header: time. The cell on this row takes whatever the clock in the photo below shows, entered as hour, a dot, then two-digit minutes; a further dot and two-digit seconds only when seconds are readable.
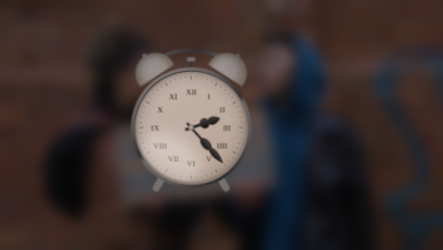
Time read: 2.23
